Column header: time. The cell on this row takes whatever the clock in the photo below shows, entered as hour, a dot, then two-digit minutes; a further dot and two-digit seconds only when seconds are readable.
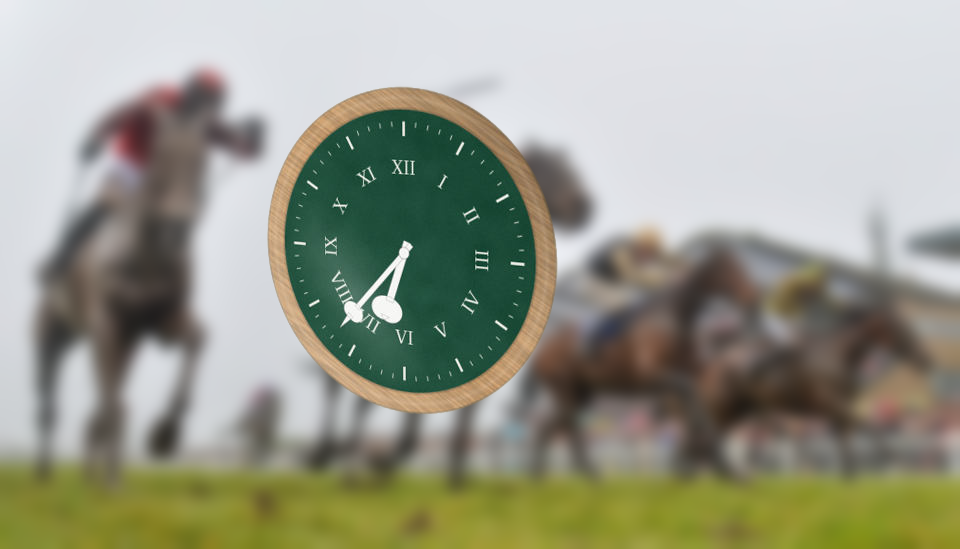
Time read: 6.37
